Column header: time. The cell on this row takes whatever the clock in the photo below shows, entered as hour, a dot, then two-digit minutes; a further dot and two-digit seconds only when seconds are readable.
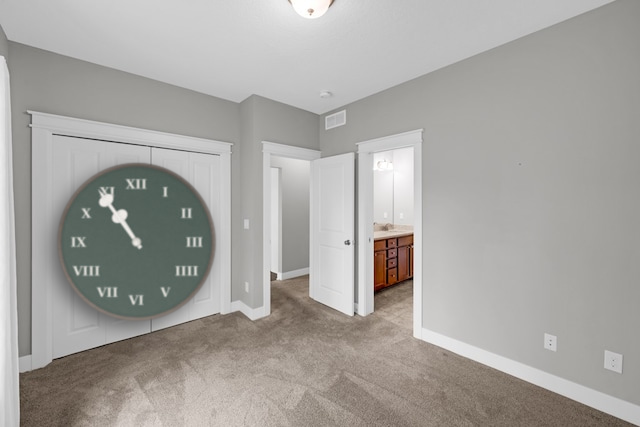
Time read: 10.54
